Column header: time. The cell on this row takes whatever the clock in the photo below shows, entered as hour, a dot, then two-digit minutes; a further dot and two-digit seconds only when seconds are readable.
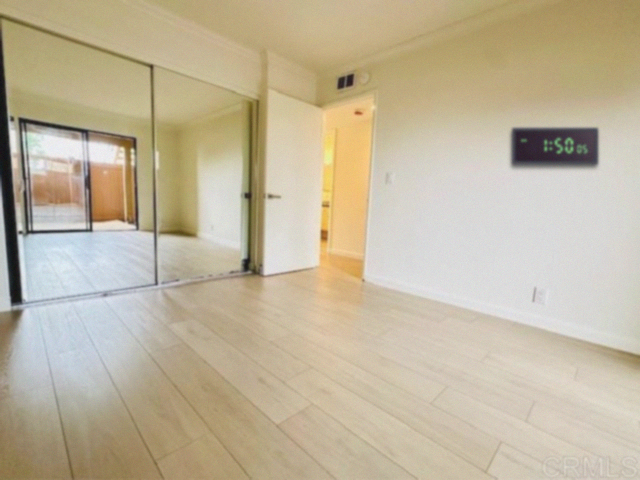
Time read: 1.50
